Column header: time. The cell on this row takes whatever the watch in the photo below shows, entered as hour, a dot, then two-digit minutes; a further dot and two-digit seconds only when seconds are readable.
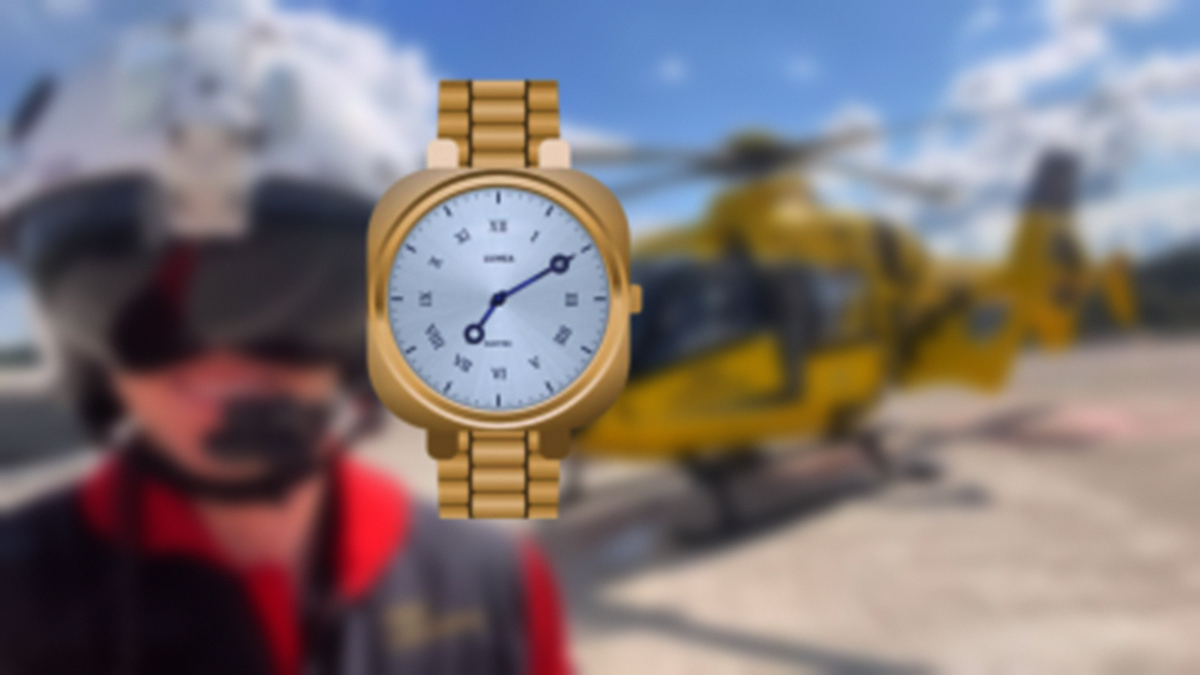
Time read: 7.10
